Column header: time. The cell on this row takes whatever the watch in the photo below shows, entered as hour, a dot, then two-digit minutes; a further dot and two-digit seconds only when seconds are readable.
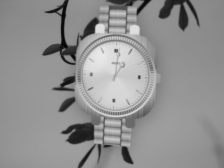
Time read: 1.01
